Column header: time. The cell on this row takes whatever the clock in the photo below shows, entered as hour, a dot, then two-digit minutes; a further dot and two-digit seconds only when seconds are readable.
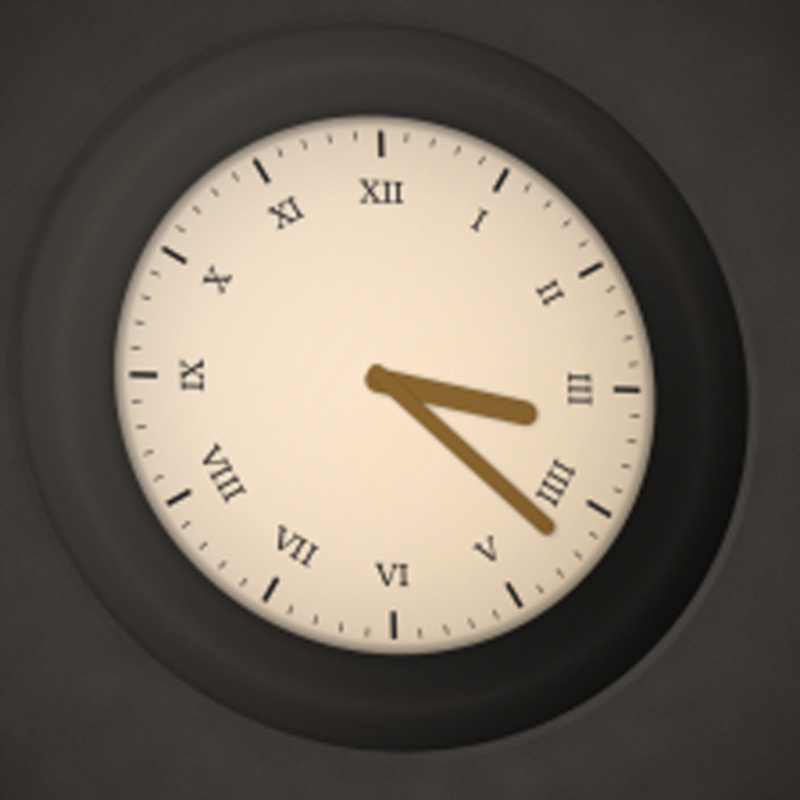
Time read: 3.22
